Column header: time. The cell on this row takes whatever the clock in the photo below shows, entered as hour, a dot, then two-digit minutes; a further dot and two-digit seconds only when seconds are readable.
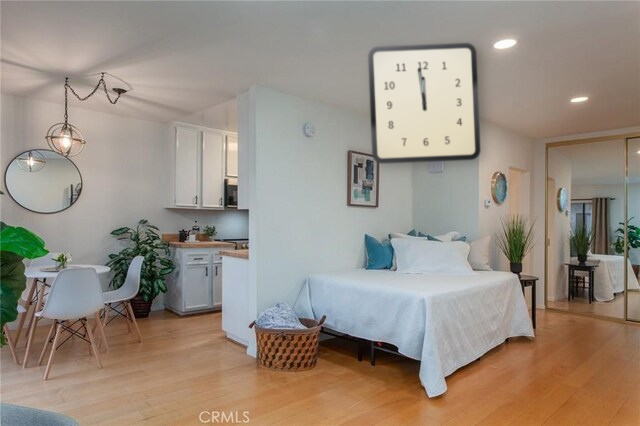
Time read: 11.59
